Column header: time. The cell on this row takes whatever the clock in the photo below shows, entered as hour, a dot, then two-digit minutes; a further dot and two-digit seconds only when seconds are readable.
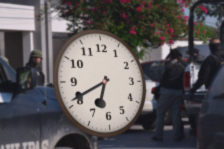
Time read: 6.41
